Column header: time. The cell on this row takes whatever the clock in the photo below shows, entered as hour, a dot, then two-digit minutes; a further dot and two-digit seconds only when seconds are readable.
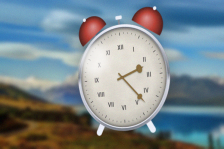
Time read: 2.23
